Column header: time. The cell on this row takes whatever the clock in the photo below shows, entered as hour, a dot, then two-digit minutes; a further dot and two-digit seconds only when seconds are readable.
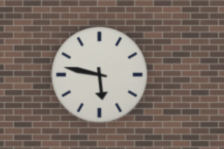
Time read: 5.47
